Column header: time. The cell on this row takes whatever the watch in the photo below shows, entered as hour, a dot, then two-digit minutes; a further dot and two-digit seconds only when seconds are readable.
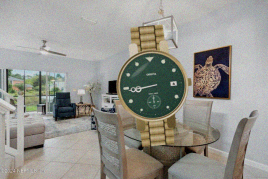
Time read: 8.44
